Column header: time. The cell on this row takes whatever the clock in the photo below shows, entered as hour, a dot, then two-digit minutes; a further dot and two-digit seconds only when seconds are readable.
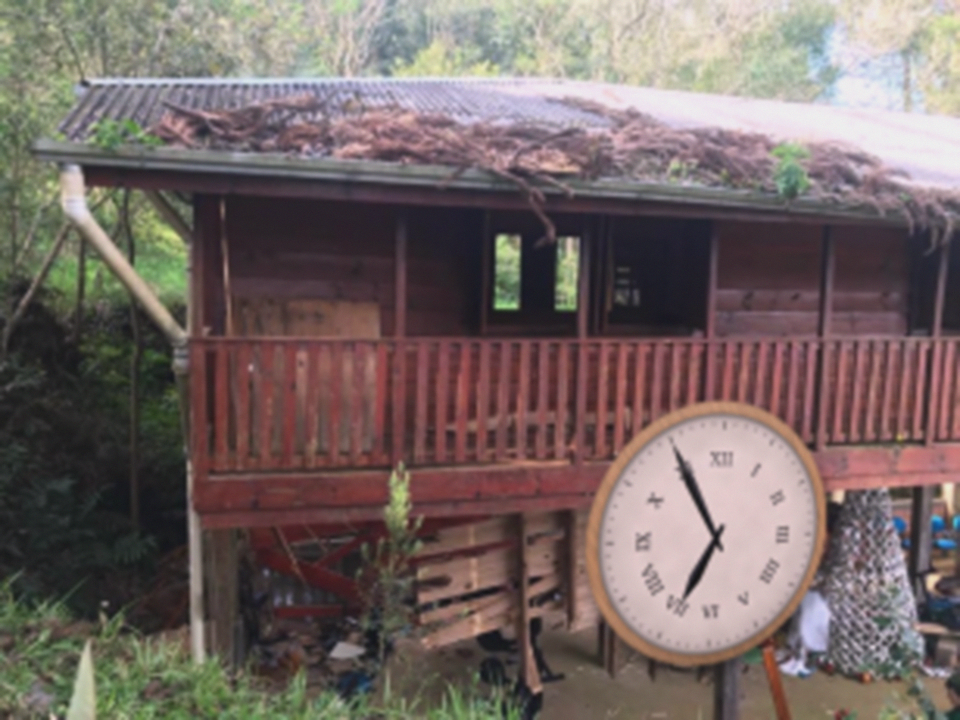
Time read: 6.55
